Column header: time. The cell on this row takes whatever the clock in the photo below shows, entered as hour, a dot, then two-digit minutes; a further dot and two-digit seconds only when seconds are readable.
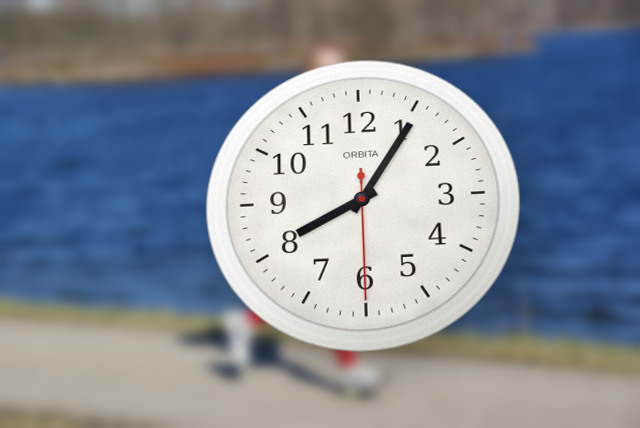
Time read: 8.05.30
